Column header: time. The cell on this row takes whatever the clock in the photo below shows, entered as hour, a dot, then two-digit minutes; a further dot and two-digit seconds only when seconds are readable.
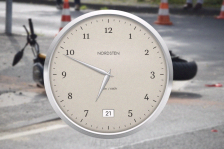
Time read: 6.49
